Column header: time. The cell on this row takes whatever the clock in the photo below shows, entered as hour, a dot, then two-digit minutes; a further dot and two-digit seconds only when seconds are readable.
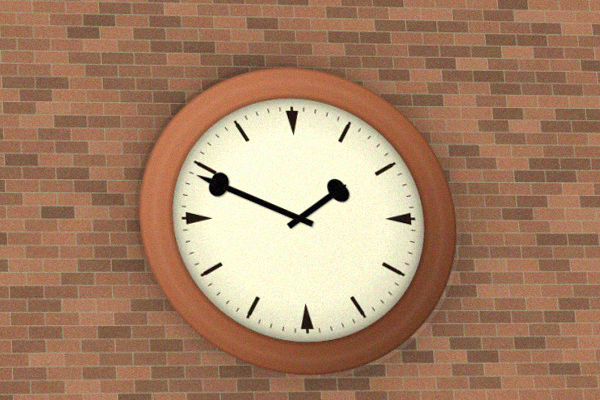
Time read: 1.49
